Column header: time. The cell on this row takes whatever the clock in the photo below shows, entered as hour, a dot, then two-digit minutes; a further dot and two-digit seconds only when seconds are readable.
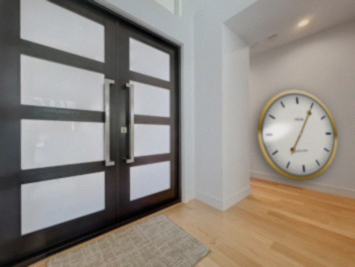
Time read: 7.05
